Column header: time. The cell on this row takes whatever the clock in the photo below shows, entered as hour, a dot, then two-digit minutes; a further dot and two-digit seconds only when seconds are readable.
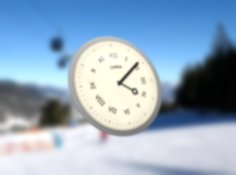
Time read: 4.09
